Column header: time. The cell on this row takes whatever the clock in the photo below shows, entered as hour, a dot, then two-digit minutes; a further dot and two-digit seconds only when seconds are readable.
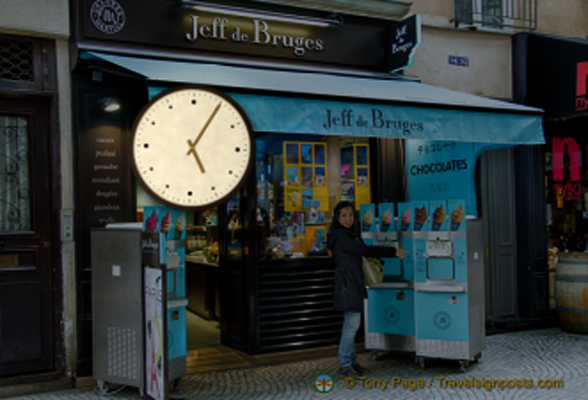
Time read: 5.05
